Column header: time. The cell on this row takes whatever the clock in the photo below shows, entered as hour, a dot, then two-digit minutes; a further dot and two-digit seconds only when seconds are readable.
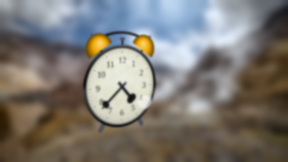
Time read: 4.38
